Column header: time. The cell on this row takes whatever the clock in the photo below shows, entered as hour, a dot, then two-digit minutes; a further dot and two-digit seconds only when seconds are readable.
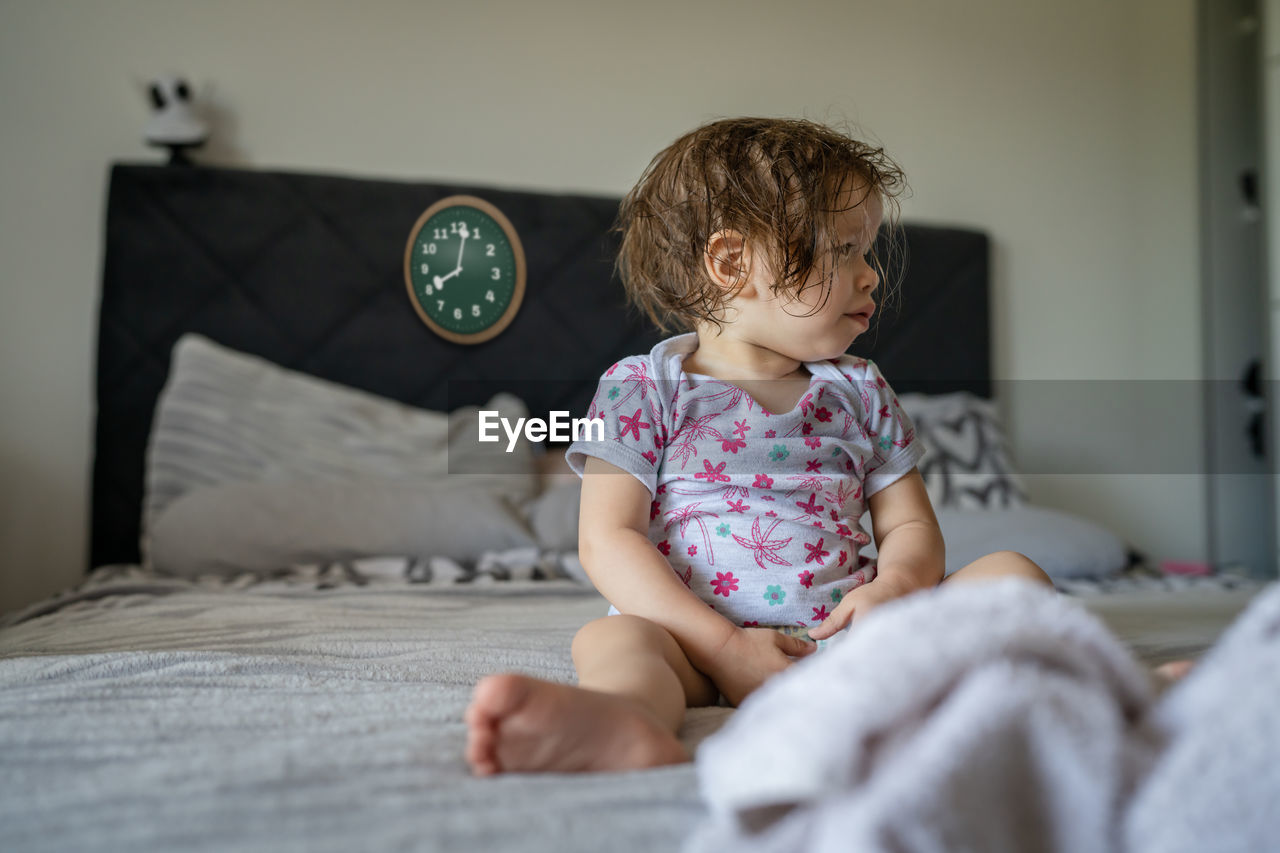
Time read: 8.02
